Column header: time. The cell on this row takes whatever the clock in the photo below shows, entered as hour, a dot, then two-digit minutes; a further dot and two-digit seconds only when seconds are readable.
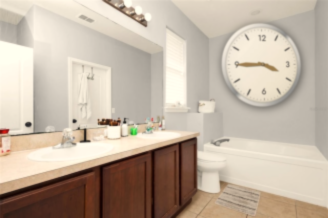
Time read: 3.45
